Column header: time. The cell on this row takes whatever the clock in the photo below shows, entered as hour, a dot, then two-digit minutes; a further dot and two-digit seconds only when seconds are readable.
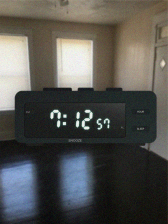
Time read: 7.12.57
